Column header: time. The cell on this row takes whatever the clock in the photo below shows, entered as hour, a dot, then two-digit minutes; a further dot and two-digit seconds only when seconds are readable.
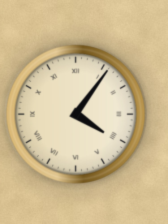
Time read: 4.06
